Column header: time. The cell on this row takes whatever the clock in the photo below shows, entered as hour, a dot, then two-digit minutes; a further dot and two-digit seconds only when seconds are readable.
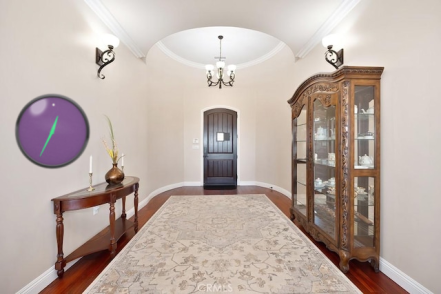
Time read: 12.34
